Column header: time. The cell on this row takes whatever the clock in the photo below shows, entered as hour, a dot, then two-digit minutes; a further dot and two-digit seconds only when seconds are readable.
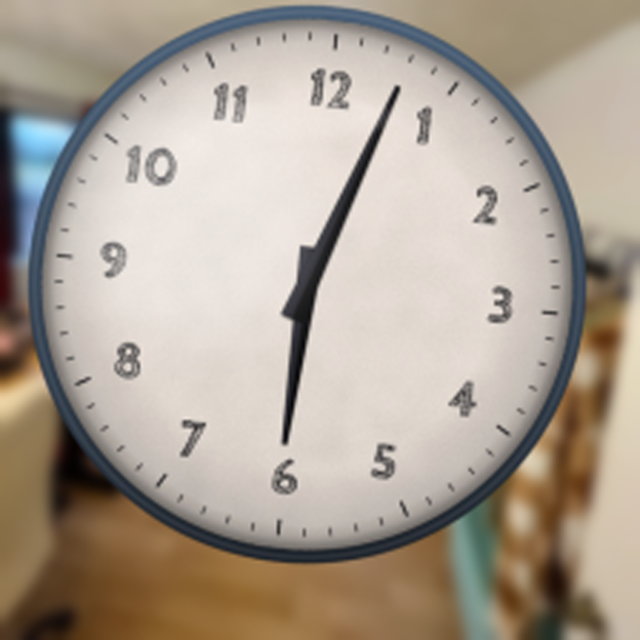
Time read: 6.03
